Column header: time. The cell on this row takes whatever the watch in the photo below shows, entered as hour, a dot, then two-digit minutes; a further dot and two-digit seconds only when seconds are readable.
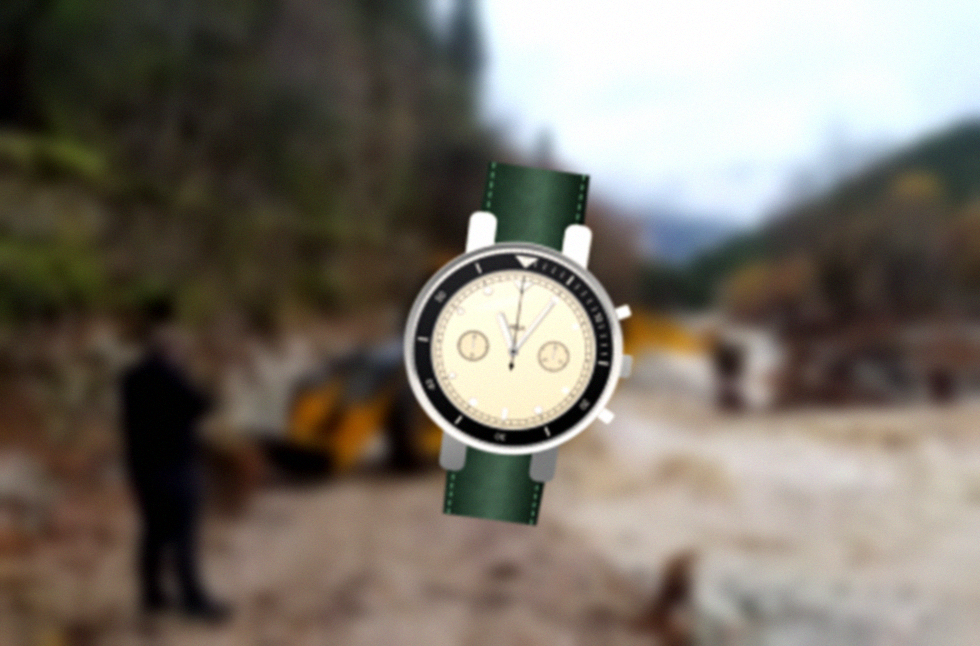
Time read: 11.05
